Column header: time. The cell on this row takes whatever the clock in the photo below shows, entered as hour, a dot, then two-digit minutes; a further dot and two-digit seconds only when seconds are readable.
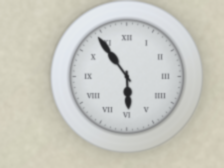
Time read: 5.54
